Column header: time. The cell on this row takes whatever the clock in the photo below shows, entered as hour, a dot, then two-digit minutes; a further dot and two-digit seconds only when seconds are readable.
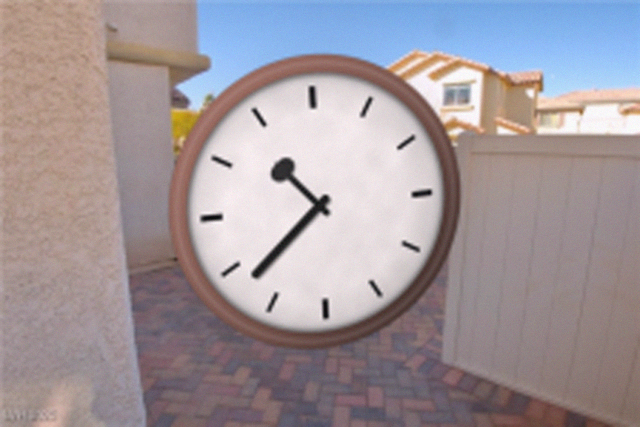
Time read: 10.38
